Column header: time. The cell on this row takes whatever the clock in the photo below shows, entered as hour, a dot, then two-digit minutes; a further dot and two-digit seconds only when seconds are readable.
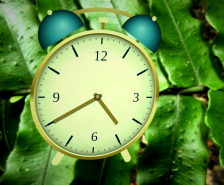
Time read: 4.40
